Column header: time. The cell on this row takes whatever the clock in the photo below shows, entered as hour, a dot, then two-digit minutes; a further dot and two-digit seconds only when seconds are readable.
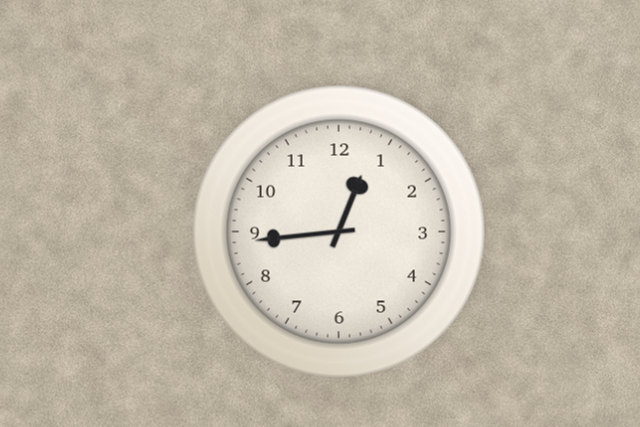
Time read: 12.44
